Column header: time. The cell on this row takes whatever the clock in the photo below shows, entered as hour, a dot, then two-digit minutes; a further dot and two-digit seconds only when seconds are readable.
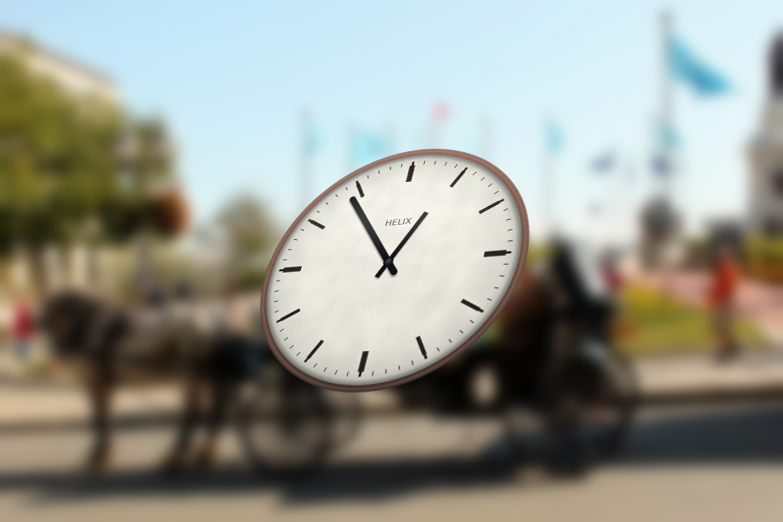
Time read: 12.54
